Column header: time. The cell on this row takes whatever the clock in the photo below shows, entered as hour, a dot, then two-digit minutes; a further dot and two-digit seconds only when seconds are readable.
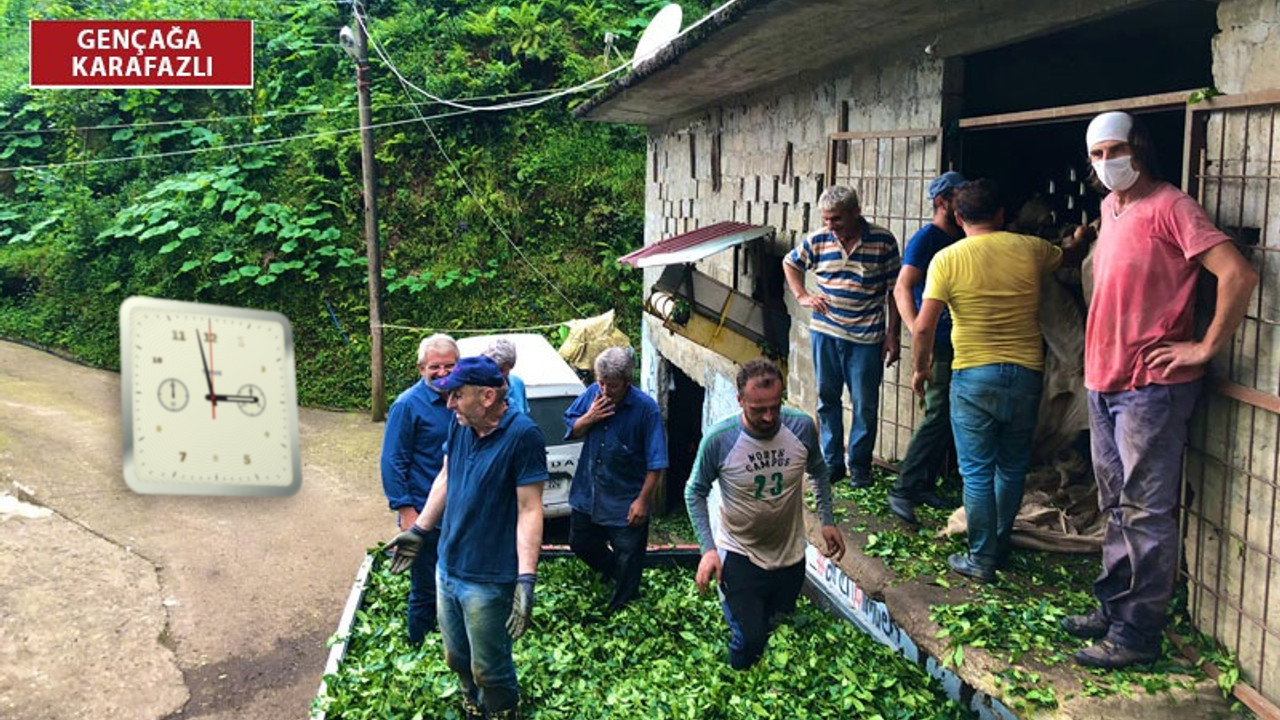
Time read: 2.58
